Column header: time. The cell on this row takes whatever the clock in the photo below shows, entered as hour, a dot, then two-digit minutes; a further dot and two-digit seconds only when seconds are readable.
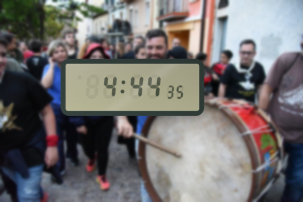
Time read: 4.44.35
